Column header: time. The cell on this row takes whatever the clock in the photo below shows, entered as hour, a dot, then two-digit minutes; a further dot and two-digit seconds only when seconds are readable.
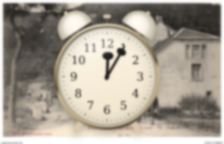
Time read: 12.05
